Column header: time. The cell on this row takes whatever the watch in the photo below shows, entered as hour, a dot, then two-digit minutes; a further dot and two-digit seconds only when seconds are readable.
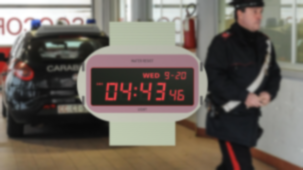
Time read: 4.43.46
